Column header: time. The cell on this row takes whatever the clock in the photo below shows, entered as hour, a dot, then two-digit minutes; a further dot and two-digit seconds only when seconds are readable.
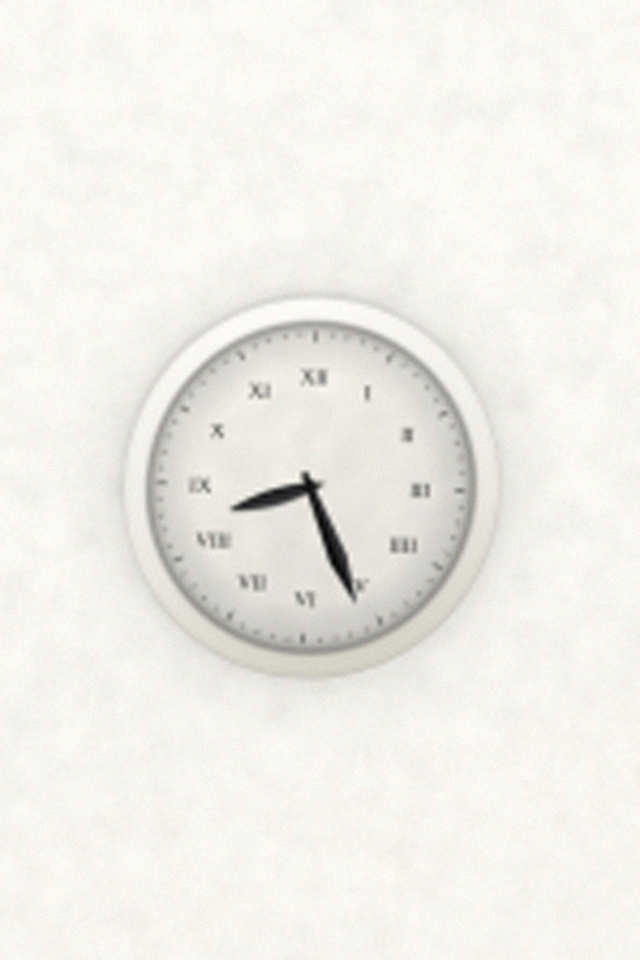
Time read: 8.26
